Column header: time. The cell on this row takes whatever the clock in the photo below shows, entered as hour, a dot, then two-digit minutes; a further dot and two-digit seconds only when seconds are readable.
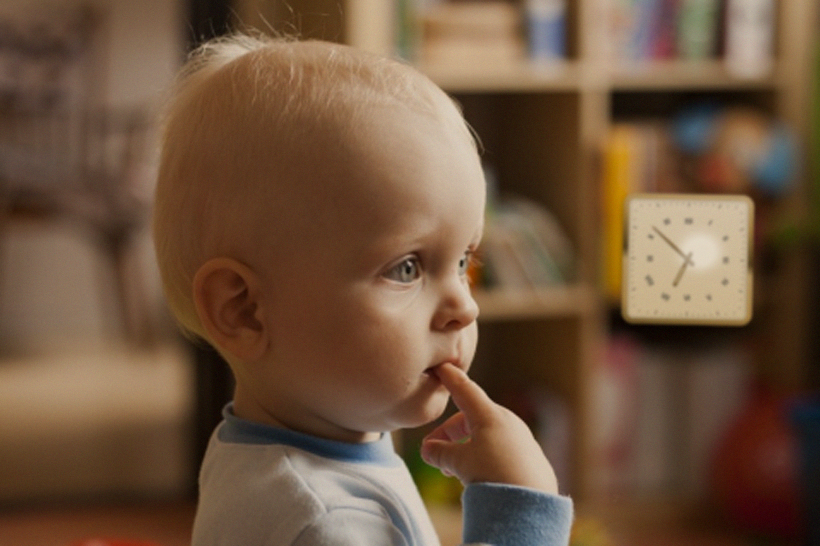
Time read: 6.52
